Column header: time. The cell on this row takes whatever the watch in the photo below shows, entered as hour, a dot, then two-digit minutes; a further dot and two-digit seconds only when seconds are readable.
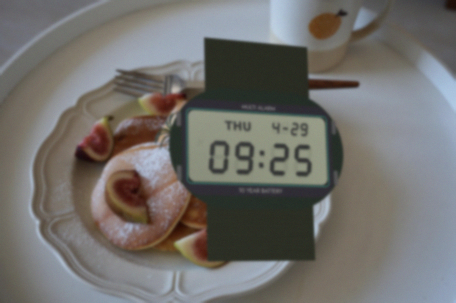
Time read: 9.25
